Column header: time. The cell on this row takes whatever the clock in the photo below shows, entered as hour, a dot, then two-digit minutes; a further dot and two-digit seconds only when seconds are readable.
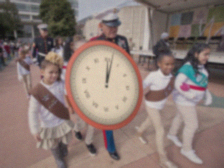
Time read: 12.02
